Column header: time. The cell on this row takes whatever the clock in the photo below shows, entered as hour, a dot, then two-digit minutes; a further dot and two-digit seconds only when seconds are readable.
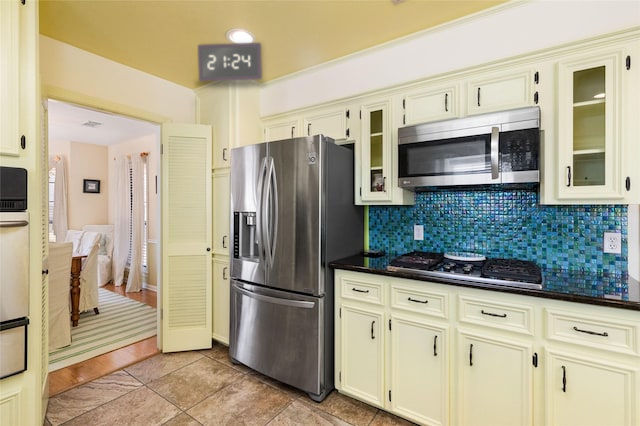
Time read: 21.24
